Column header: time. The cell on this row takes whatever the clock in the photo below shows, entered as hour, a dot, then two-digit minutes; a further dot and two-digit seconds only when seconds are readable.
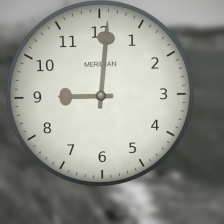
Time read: 9.01
